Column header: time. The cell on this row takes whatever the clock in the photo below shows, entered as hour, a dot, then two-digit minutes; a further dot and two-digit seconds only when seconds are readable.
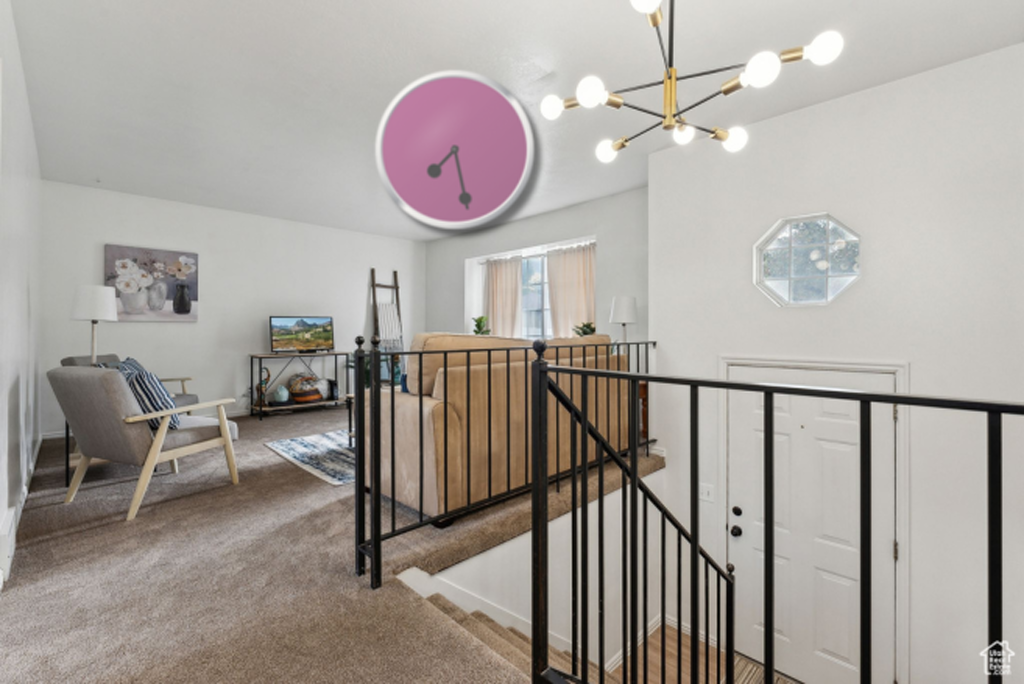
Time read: 7.28
